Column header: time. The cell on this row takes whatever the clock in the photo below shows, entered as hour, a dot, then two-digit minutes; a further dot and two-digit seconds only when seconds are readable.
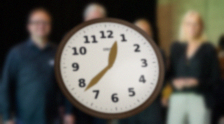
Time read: 12.38
